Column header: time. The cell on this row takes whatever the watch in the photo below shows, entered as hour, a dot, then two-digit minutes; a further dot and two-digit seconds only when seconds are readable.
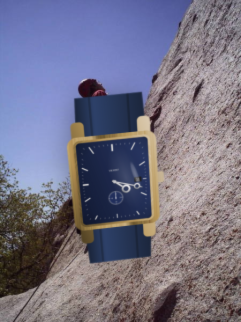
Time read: 4.18
